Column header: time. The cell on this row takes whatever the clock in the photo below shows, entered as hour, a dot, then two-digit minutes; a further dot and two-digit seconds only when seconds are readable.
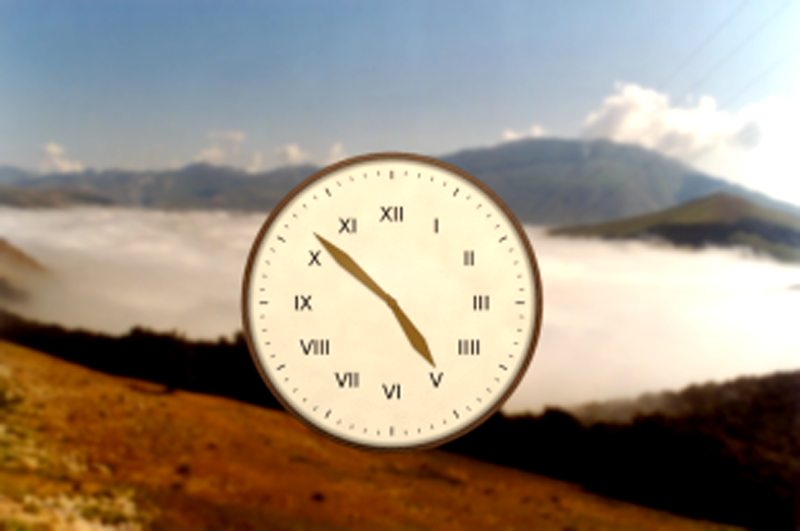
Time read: 4.52
